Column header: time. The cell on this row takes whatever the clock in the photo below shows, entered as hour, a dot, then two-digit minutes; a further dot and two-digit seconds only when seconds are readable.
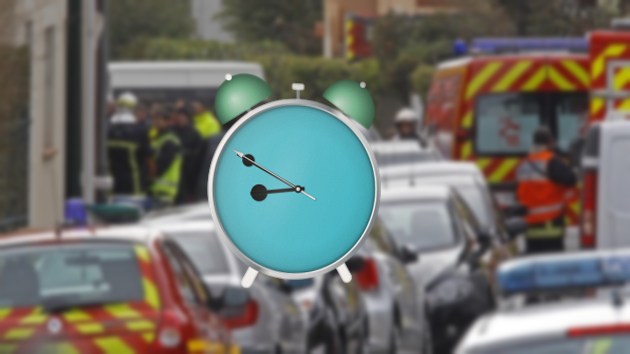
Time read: 8.49.50
